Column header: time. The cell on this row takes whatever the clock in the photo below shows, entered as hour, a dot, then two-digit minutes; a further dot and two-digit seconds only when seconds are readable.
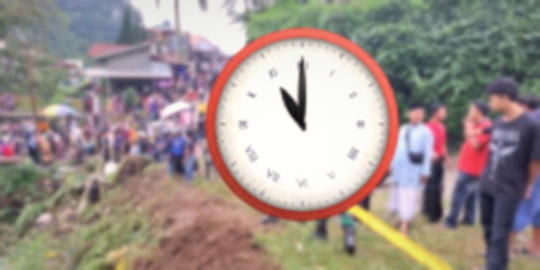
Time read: 11.00
